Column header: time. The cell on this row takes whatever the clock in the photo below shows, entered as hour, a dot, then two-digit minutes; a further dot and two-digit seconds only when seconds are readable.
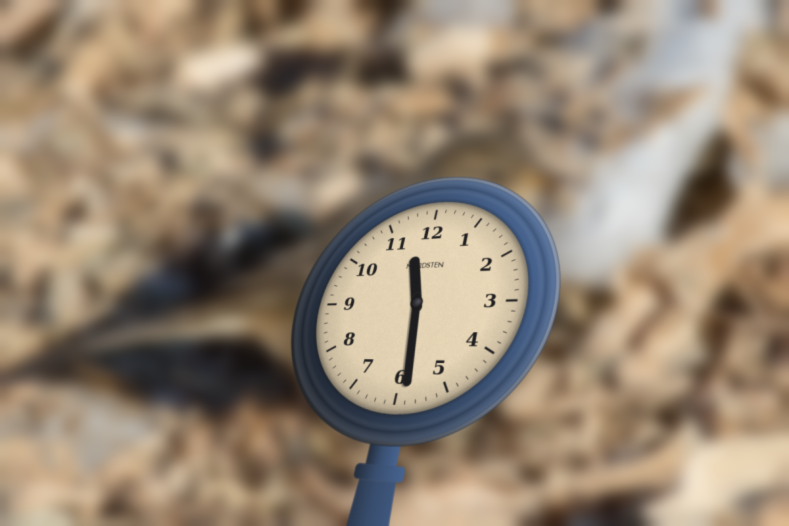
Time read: 11.29
